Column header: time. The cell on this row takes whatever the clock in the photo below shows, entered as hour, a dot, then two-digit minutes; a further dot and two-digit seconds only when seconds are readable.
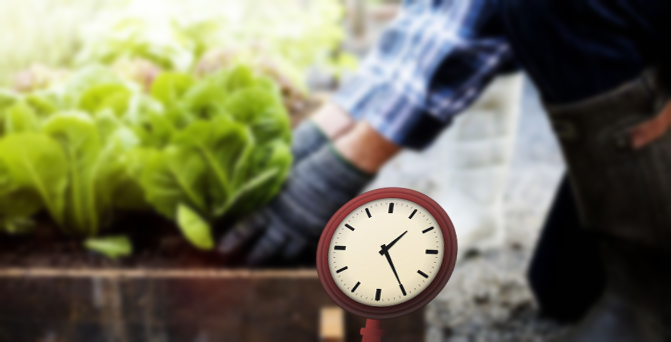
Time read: 1.25
